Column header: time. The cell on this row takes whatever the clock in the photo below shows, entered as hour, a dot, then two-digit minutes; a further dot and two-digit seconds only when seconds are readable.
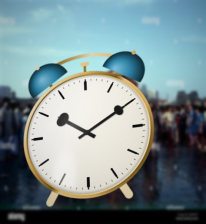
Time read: 10.10
